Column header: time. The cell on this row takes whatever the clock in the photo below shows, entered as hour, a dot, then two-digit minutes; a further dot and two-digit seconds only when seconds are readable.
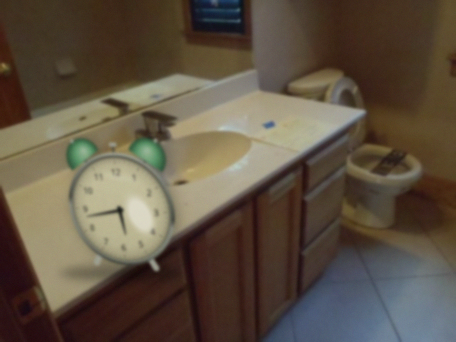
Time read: 5.43
